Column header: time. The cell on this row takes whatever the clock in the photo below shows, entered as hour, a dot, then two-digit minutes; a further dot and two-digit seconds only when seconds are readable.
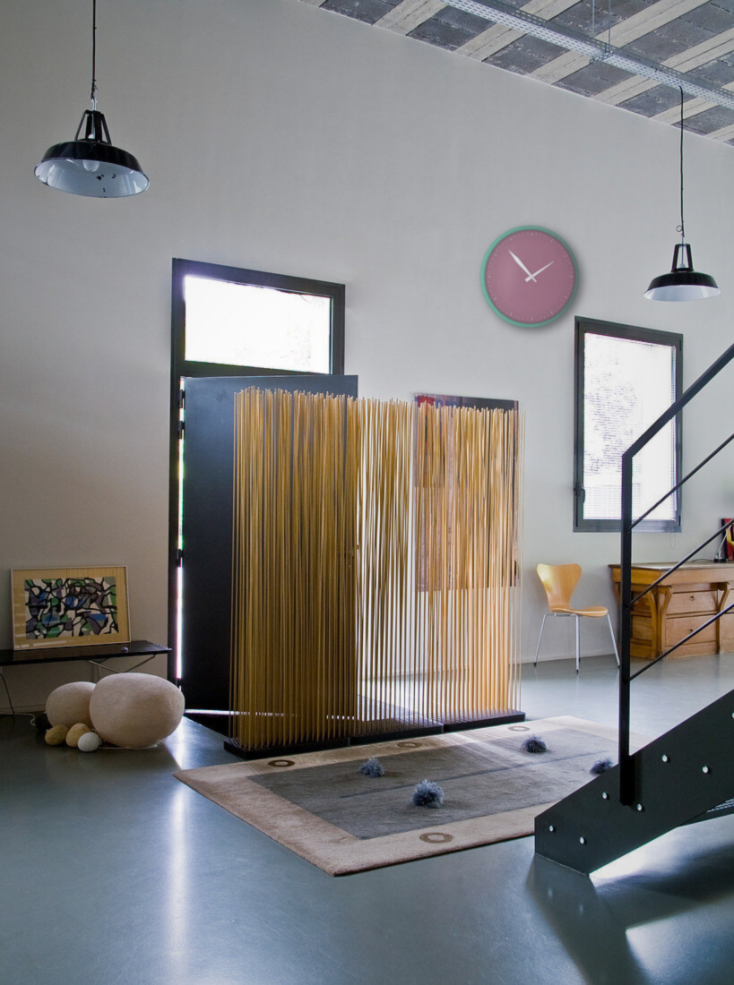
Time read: 1.53
